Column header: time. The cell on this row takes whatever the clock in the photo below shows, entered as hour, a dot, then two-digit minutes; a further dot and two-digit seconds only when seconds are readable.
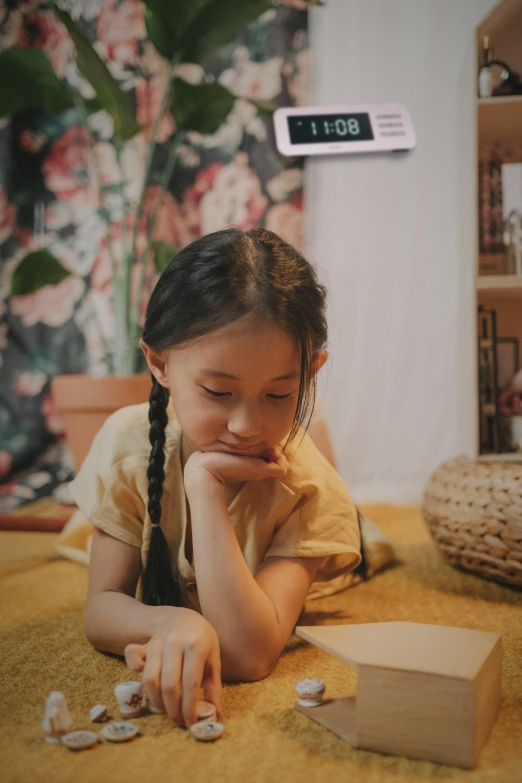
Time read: 11.08
